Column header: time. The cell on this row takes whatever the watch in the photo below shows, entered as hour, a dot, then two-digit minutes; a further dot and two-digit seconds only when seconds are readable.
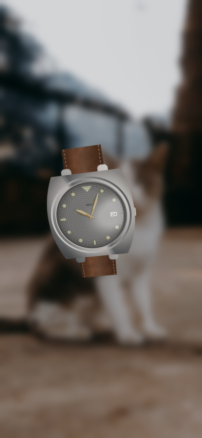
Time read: 10.04
